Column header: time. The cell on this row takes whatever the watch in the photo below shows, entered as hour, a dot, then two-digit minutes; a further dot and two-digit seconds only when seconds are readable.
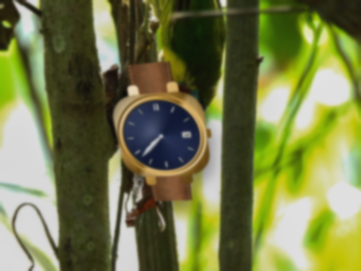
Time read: 7.38
